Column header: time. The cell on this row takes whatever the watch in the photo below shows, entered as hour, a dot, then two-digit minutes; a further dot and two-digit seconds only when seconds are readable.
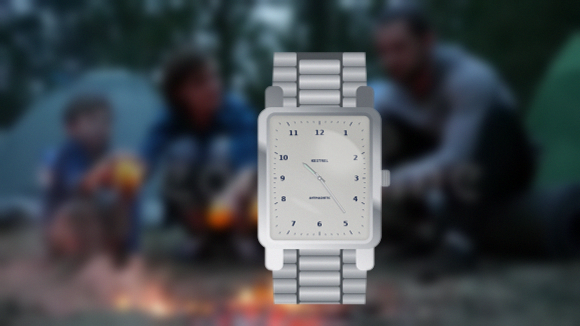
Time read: 10.24
